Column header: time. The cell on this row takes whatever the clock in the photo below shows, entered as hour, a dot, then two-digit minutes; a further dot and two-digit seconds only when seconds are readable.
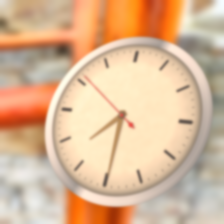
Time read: 7.29.51
